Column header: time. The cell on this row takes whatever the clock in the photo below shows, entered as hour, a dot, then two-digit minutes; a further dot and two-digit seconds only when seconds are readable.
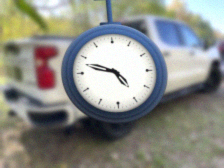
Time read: 4.48
